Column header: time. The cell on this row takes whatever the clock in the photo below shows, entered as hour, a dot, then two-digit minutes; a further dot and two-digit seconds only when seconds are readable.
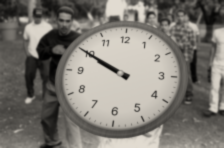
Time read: 9.50
